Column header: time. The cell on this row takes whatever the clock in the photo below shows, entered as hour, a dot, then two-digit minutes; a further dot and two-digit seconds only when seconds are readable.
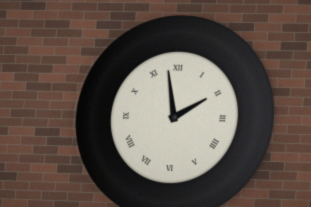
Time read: 1.58
